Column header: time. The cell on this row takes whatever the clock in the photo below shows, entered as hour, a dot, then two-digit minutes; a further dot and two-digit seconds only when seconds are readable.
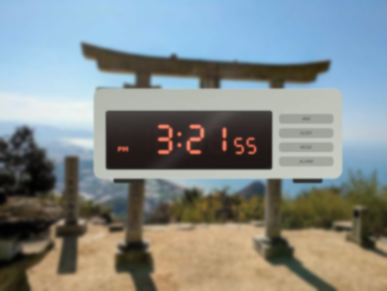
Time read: 3.21.55
